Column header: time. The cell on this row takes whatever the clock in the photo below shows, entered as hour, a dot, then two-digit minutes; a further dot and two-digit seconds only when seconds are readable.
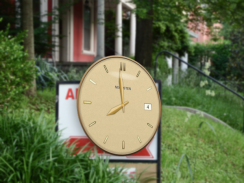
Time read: 7.59
